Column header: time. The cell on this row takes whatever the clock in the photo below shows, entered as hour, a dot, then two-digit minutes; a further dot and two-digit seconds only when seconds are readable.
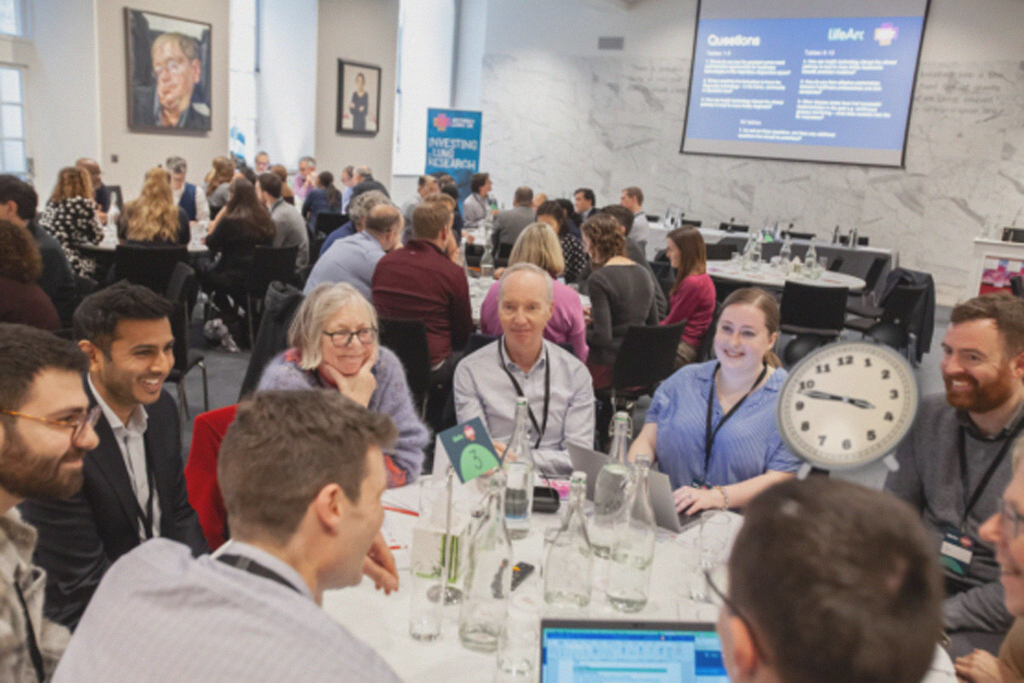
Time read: 3.48
